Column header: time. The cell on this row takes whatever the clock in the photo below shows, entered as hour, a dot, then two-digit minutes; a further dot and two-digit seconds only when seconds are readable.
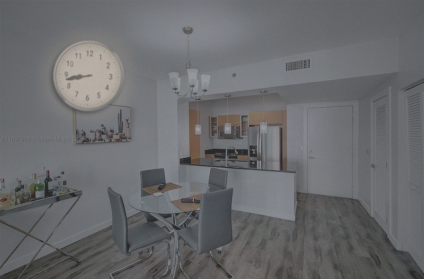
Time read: 8.43
